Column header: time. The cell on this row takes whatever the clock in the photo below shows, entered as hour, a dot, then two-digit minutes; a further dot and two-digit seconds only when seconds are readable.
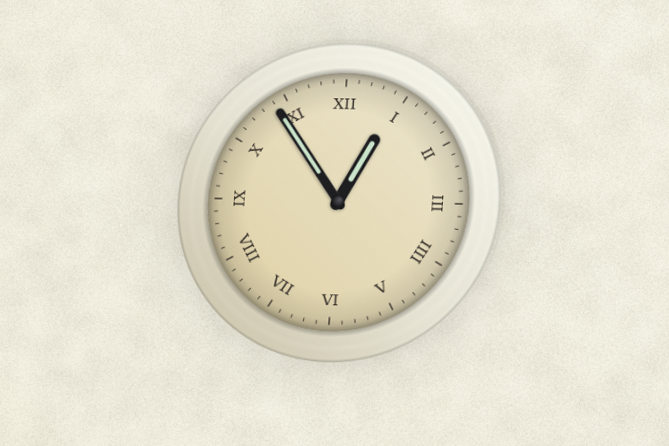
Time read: 12.54
